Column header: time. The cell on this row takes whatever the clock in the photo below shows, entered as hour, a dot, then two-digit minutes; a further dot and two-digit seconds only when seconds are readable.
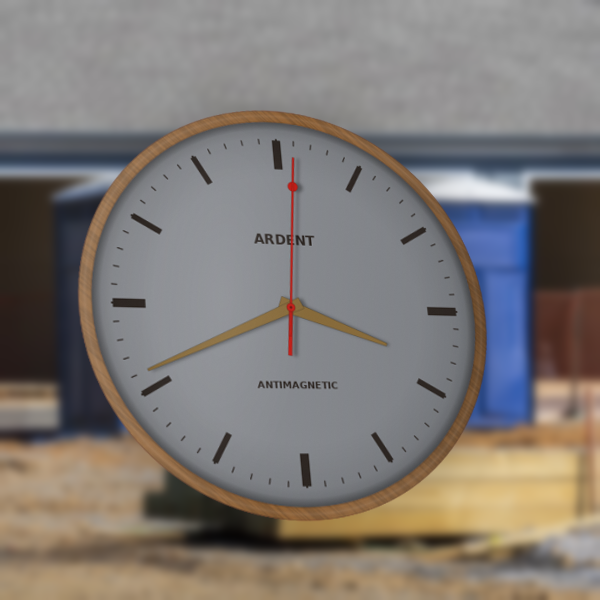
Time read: 3.41.01
